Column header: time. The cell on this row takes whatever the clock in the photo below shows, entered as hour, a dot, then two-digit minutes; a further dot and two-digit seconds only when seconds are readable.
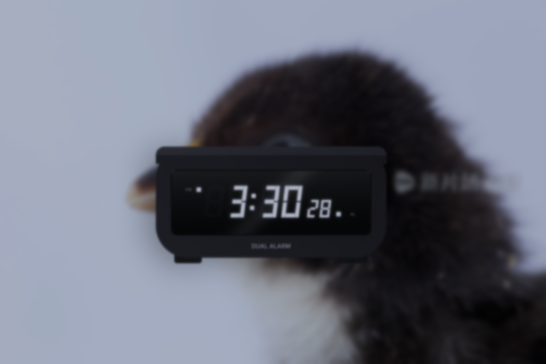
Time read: 3.30.28
